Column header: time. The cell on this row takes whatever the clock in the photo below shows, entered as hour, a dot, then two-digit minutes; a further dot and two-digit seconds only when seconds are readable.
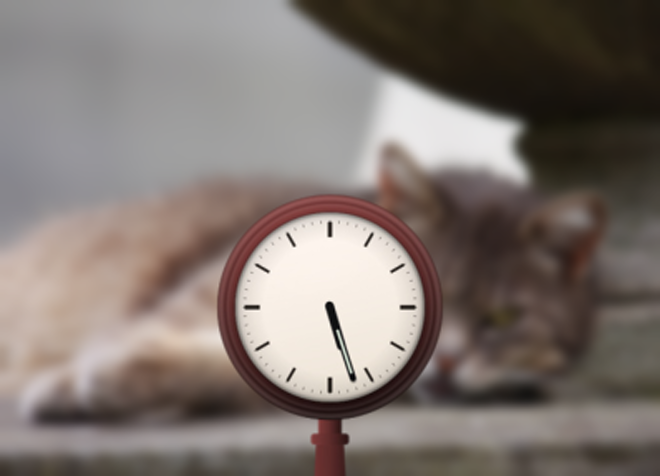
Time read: 5.27
